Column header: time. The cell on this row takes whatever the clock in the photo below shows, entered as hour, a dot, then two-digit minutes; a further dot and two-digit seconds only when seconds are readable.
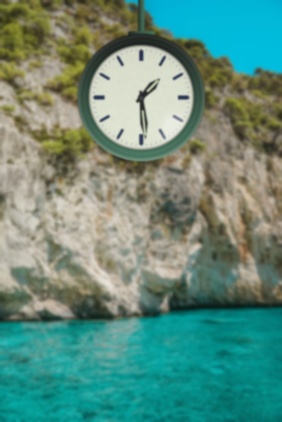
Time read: 1.29
